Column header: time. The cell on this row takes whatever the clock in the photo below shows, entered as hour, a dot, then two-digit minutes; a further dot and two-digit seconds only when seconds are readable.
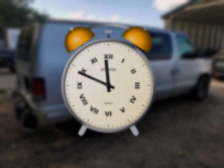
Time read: 11.49
